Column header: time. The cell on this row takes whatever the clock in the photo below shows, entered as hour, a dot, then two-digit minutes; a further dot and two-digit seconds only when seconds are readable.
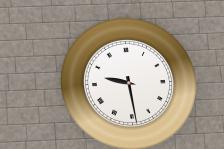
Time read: 9.29
